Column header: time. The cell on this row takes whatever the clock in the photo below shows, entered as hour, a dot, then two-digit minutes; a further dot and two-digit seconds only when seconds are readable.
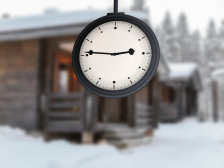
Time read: 2.46
